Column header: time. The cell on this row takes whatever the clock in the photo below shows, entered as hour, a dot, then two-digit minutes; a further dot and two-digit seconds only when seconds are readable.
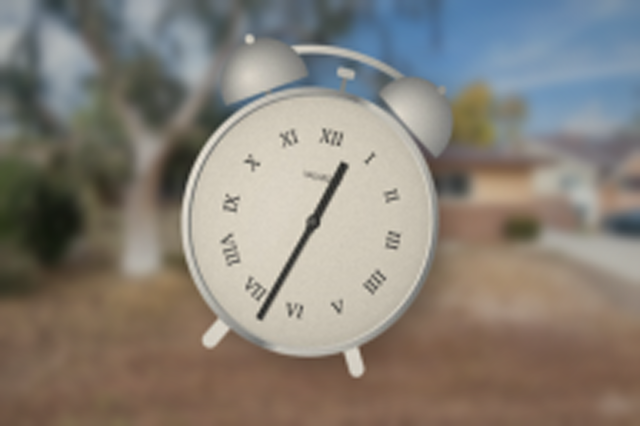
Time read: 12.33
